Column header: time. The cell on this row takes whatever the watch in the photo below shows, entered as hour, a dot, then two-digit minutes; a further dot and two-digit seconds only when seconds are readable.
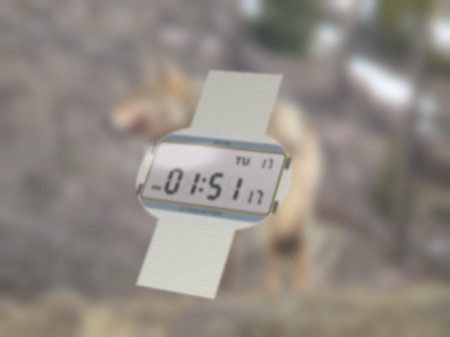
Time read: 1.51.17
